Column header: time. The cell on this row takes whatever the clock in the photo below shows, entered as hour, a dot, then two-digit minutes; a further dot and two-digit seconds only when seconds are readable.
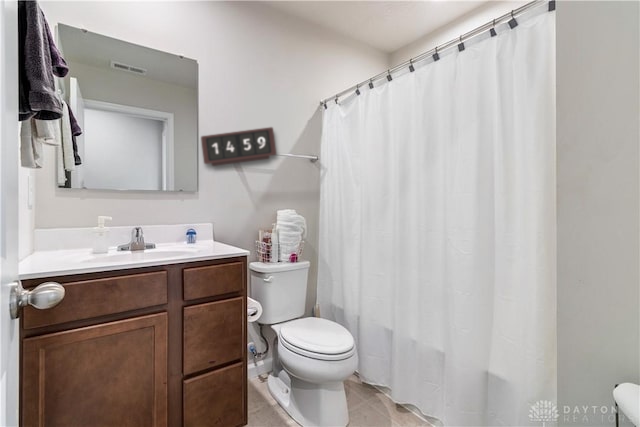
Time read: 14.59
